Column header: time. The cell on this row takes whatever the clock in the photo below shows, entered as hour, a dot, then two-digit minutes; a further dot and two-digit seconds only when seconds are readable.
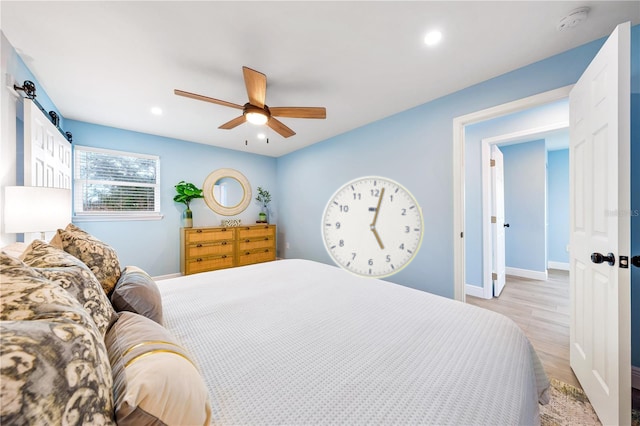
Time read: 5.02
